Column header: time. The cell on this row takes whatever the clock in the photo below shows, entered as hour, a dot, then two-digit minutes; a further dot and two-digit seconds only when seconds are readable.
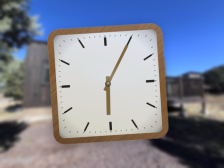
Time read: 6.05
